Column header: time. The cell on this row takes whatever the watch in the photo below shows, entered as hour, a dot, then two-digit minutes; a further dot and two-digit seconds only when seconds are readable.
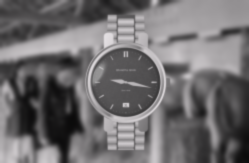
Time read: 9.17
